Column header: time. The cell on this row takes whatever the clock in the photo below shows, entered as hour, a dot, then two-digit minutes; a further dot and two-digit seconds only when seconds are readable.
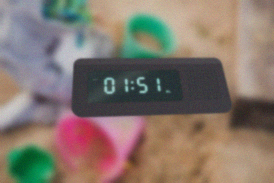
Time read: 1.51
